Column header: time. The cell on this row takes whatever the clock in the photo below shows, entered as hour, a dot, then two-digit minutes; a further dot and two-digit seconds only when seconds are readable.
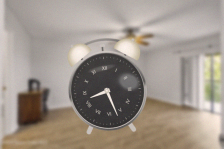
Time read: 8.27
